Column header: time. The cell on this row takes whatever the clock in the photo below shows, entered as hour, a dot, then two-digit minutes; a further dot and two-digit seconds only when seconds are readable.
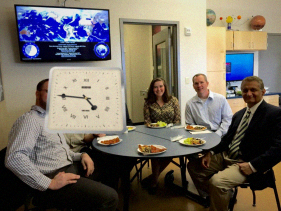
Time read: 4.46
